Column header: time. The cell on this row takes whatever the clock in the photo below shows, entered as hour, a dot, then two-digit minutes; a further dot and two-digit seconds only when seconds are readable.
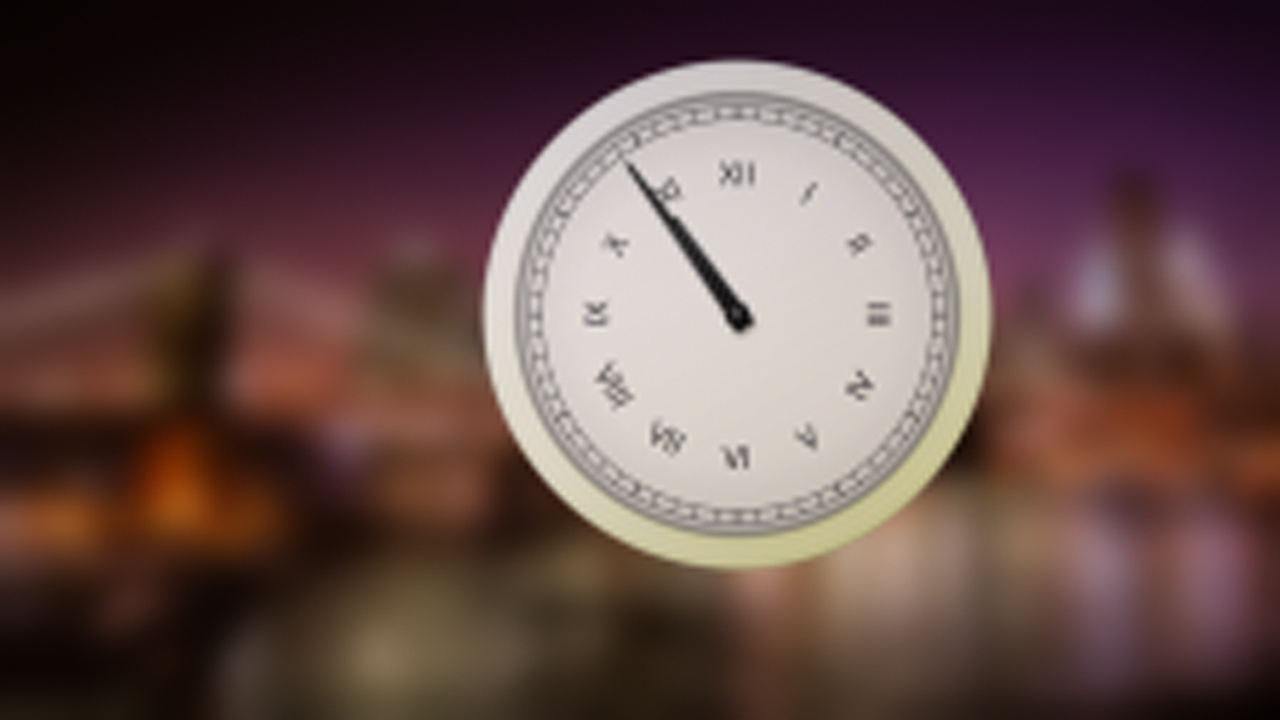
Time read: 10.54
